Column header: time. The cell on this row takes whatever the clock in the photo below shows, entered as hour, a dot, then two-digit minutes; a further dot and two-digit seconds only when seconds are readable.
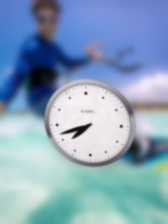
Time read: 7.42
